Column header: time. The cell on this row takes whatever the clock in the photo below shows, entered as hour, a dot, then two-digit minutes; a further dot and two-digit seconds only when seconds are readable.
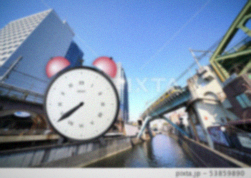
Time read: 7.39
